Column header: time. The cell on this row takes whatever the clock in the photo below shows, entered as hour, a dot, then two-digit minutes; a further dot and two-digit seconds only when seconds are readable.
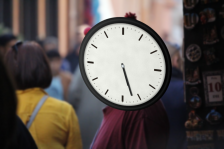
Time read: 5.27
